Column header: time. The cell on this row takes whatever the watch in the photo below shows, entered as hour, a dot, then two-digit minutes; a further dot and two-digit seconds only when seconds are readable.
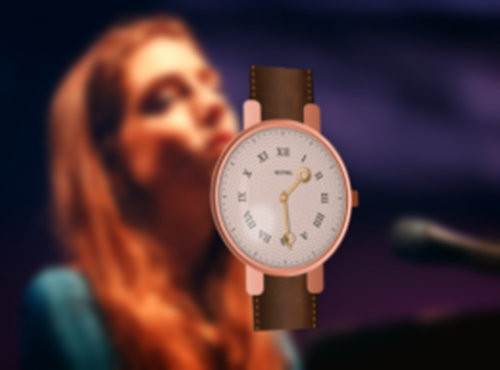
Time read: 1.29
